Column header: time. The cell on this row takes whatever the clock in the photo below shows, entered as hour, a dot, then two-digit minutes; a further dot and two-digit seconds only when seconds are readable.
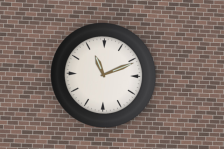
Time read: 11.11
